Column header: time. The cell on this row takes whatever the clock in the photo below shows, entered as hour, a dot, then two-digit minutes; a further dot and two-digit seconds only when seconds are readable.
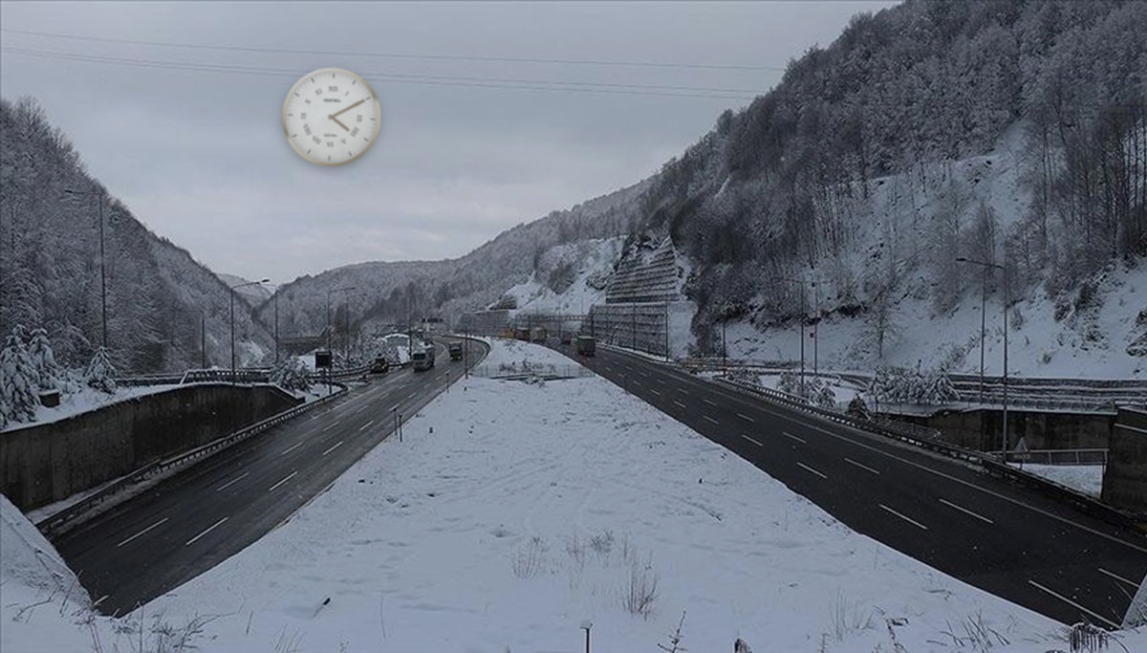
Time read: 4.10
